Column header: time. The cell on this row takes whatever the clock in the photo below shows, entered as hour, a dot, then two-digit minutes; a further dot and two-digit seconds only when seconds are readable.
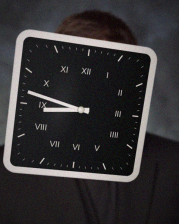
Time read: 8.47
